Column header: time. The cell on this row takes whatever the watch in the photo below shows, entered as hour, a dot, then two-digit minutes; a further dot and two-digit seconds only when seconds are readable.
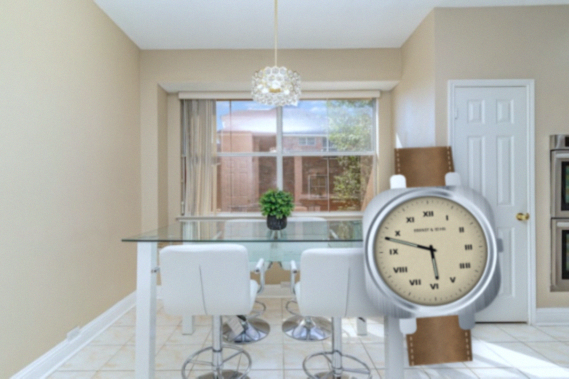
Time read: 5.48
